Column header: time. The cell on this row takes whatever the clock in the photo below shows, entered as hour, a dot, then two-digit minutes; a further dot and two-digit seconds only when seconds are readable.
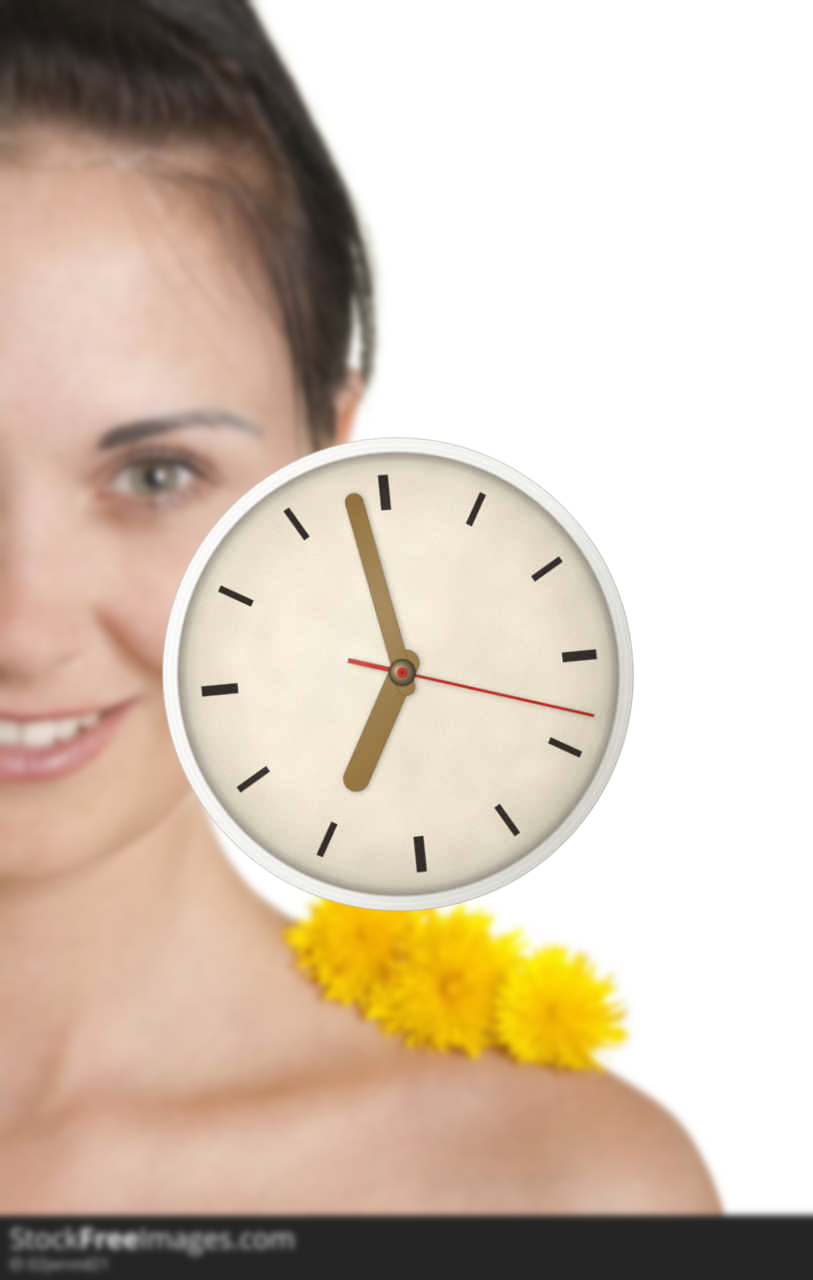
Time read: 6.58.18
